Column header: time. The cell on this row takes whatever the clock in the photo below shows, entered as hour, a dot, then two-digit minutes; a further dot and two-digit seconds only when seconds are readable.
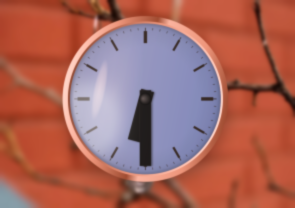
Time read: 6.30
